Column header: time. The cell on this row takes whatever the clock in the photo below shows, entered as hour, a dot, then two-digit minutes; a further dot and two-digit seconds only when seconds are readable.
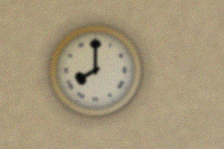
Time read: 8.00
